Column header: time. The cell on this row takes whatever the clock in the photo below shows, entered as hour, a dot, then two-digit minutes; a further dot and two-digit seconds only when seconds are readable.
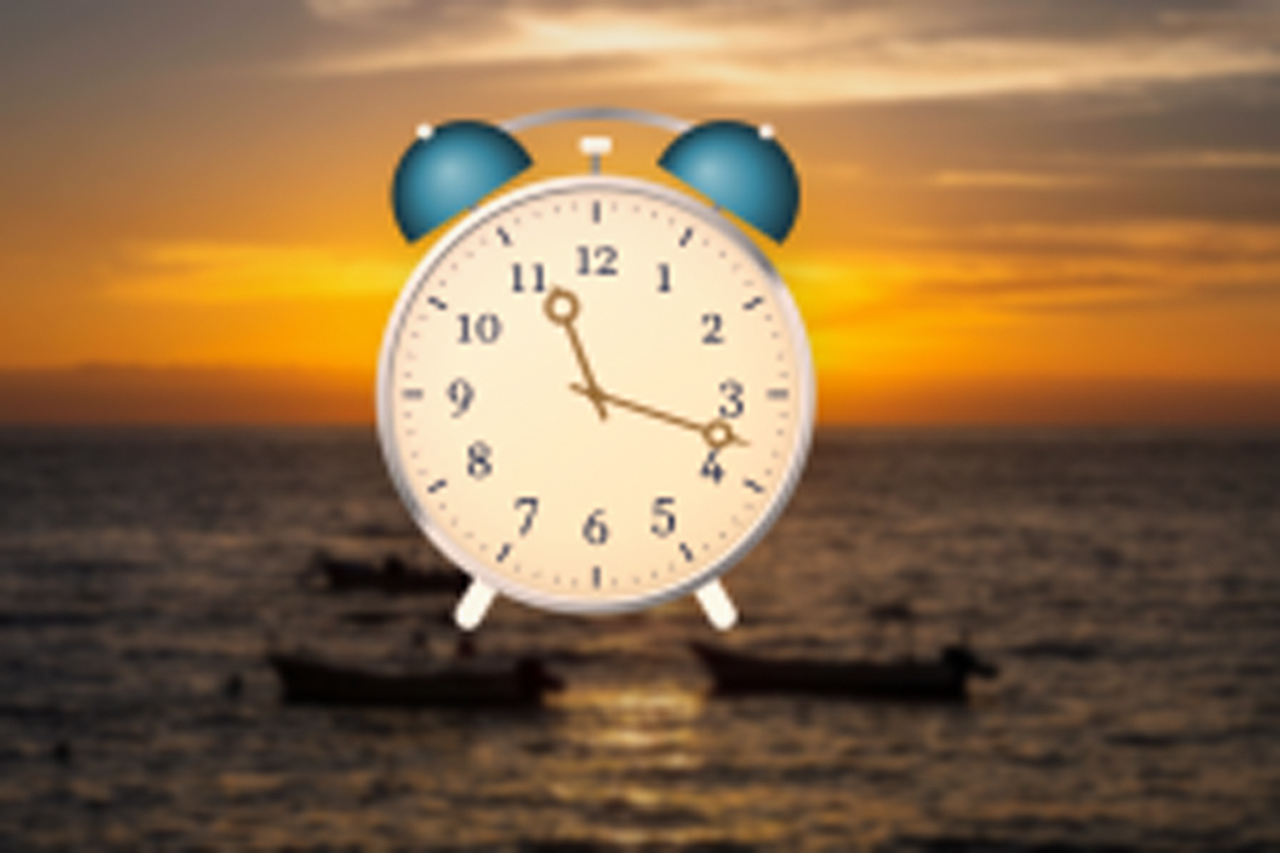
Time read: 11.18
